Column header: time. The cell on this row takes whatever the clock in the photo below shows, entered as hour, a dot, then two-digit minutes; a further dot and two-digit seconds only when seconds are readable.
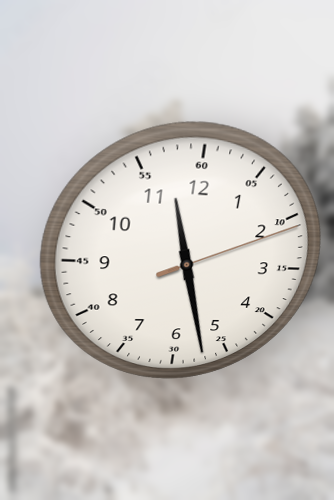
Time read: 11.27.11
